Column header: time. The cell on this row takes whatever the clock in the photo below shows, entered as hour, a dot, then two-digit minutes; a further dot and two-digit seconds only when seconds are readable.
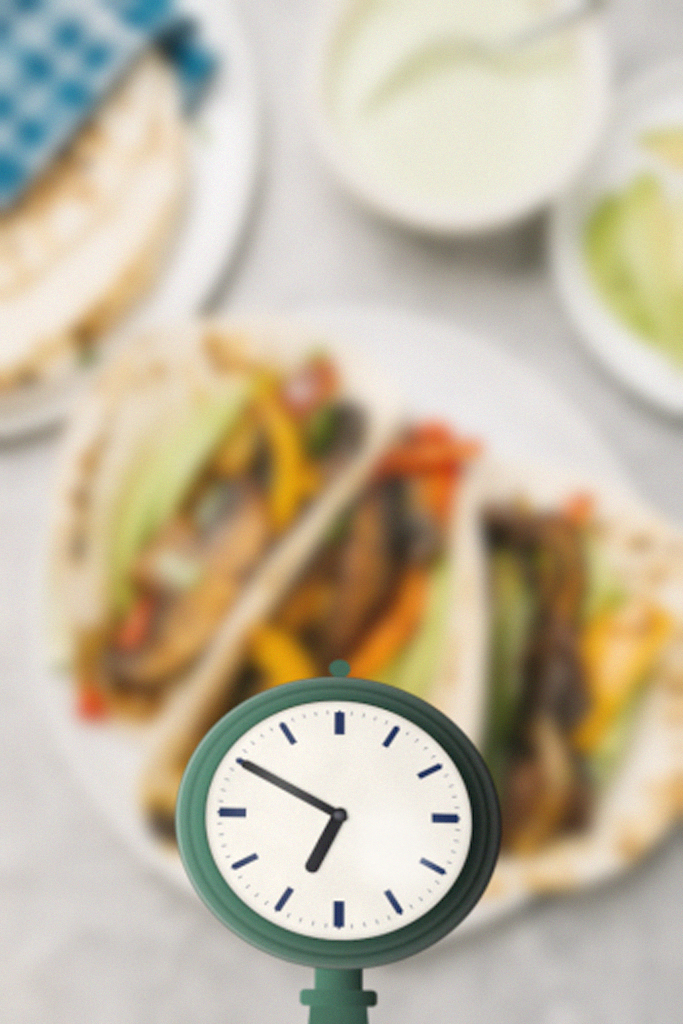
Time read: 6.50
